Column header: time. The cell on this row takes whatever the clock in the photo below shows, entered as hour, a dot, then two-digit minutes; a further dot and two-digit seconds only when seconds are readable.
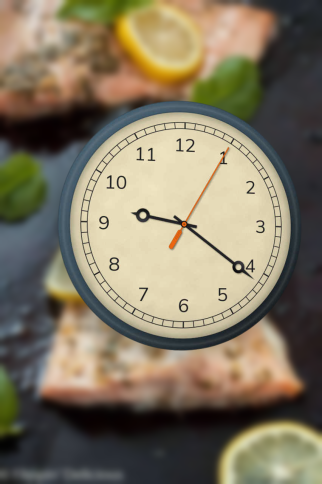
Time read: 9.21.05
